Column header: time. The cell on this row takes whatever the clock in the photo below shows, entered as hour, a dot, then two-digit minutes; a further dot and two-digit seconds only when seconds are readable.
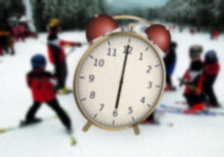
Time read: 6.00
